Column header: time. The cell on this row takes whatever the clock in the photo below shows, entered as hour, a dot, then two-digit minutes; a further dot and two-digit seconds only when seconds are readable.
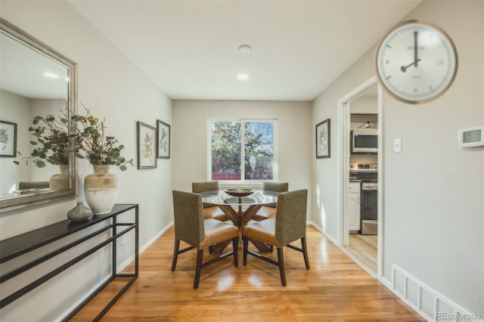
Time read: 8.00
